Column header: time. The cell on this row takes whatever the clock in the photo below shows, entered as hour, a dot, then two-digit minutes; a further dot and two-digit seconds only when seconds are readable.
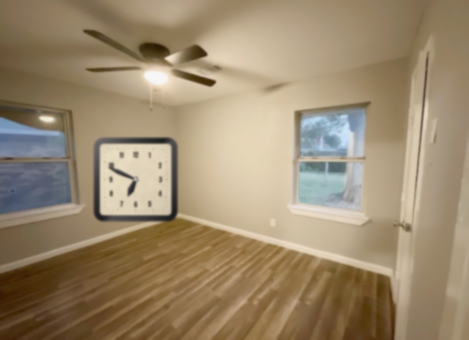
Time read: 6.49
